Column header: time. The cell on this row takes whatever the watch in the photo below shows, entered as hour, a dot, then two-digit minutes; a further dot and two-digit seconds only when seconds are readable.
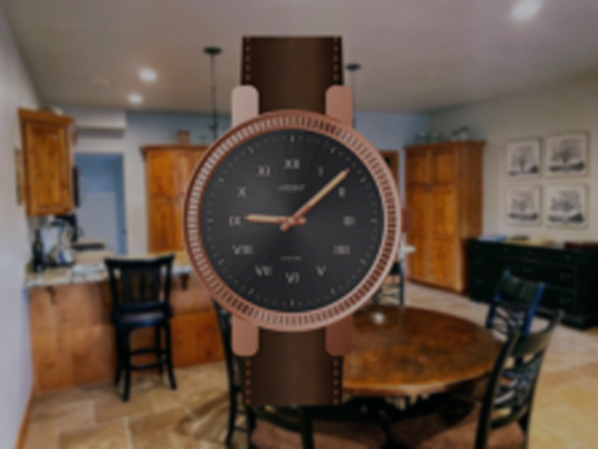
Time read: 9.08
